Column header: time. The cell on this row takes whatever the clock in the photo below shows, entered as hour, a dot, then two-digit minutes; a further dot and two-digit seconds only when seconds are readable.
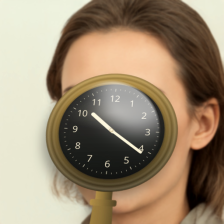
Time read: 10.21
